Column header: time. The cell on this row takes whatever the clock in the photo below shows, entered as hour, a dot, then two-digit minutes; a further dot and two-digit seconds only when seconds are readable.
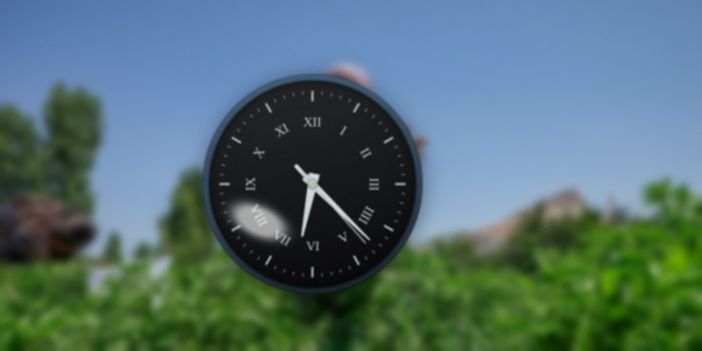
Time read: 6.22.23
